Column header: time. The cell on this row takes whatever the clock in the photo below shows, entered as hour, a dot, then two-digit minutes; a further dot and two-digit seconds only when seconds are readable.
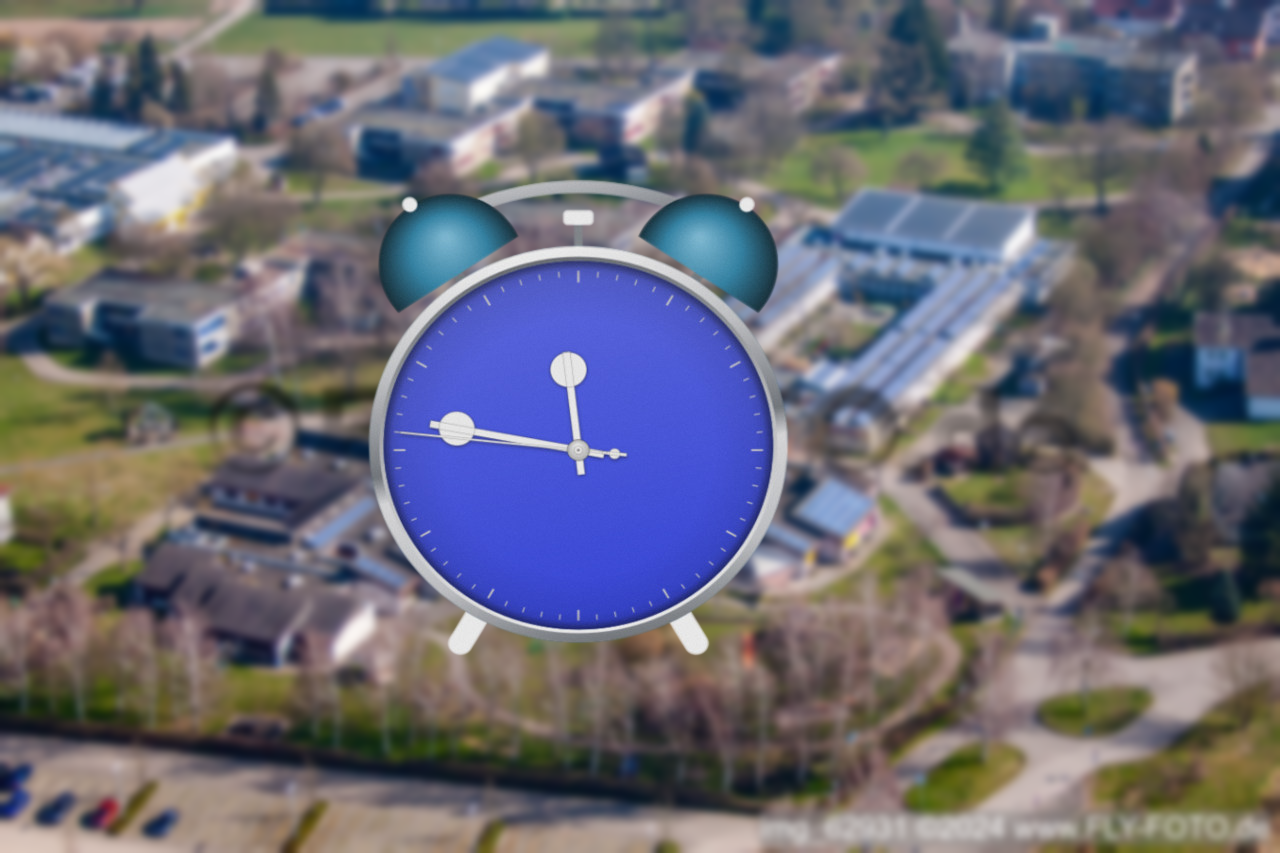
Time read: 11.46.46
